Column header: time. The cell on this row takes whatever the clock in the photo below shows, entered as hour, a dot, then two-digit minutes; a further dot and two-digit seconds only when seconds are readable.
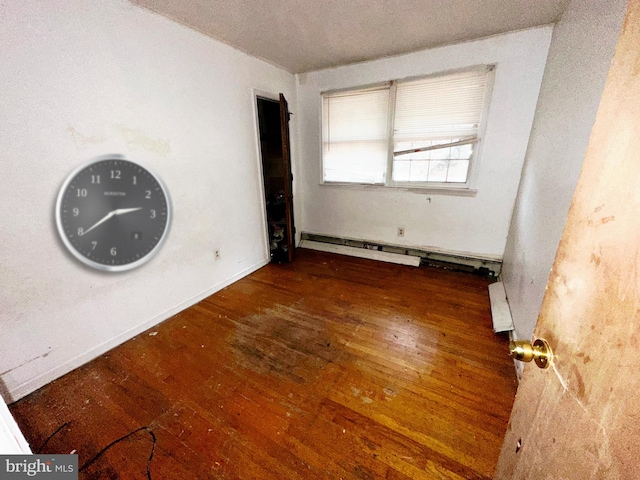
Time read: 2.39
